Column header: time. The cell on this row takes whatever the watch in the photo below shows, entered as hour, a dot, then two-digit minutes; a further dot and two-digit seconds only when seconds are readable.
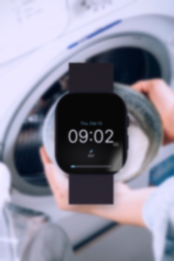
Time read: 9.02
